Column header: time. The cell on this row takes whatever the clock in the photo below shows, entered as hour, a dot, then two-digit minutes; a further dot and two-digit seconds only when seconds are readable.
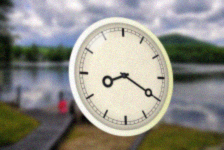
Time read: 8.20
